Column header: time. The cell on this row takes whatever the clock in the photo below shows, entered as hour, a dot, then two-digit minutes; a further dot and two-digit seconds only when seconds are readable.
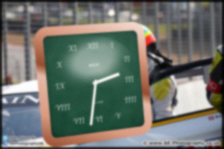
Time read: 2.32
